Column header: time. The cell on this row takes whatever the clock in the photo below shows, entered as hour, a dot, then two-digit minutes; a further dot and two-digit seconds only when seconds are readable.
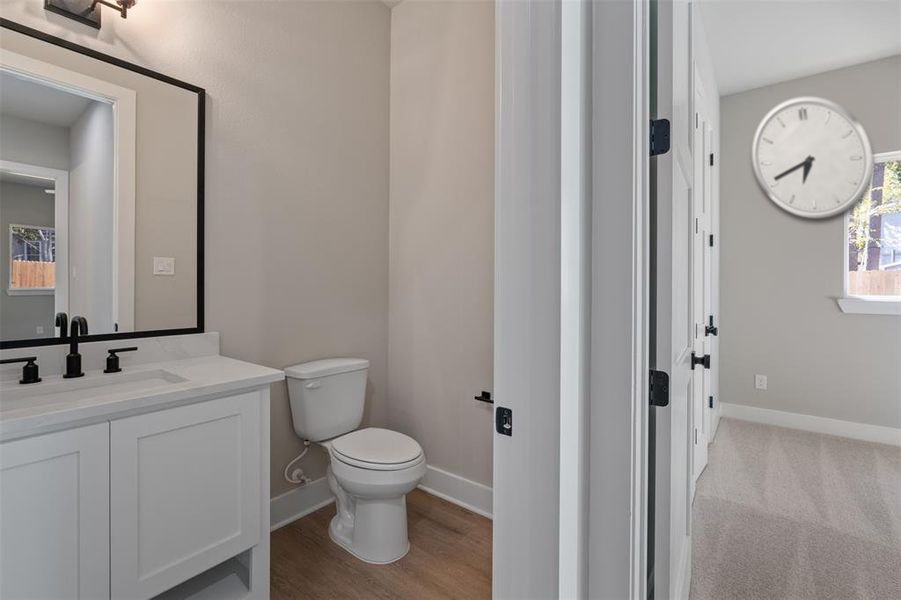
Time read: 6.41
